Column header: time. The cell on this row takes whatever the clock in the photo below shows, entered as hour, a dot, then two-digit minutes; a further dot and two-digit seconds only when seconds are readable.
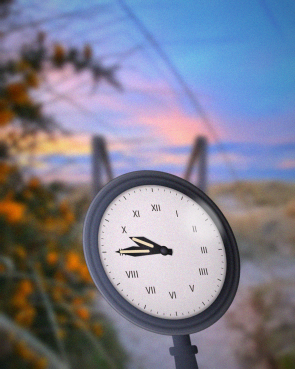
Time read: 9.45
